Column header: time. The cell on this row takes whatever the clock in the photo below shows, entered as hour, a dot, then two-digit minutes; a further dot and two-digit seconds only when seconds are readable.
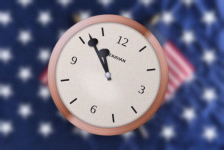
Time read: 10.52
